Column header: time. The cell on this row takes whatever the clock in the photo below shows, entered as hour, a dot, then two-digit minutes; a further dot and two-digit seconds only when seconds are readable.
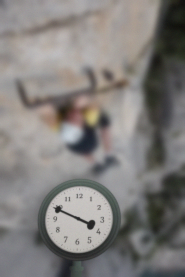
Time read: 3.49
